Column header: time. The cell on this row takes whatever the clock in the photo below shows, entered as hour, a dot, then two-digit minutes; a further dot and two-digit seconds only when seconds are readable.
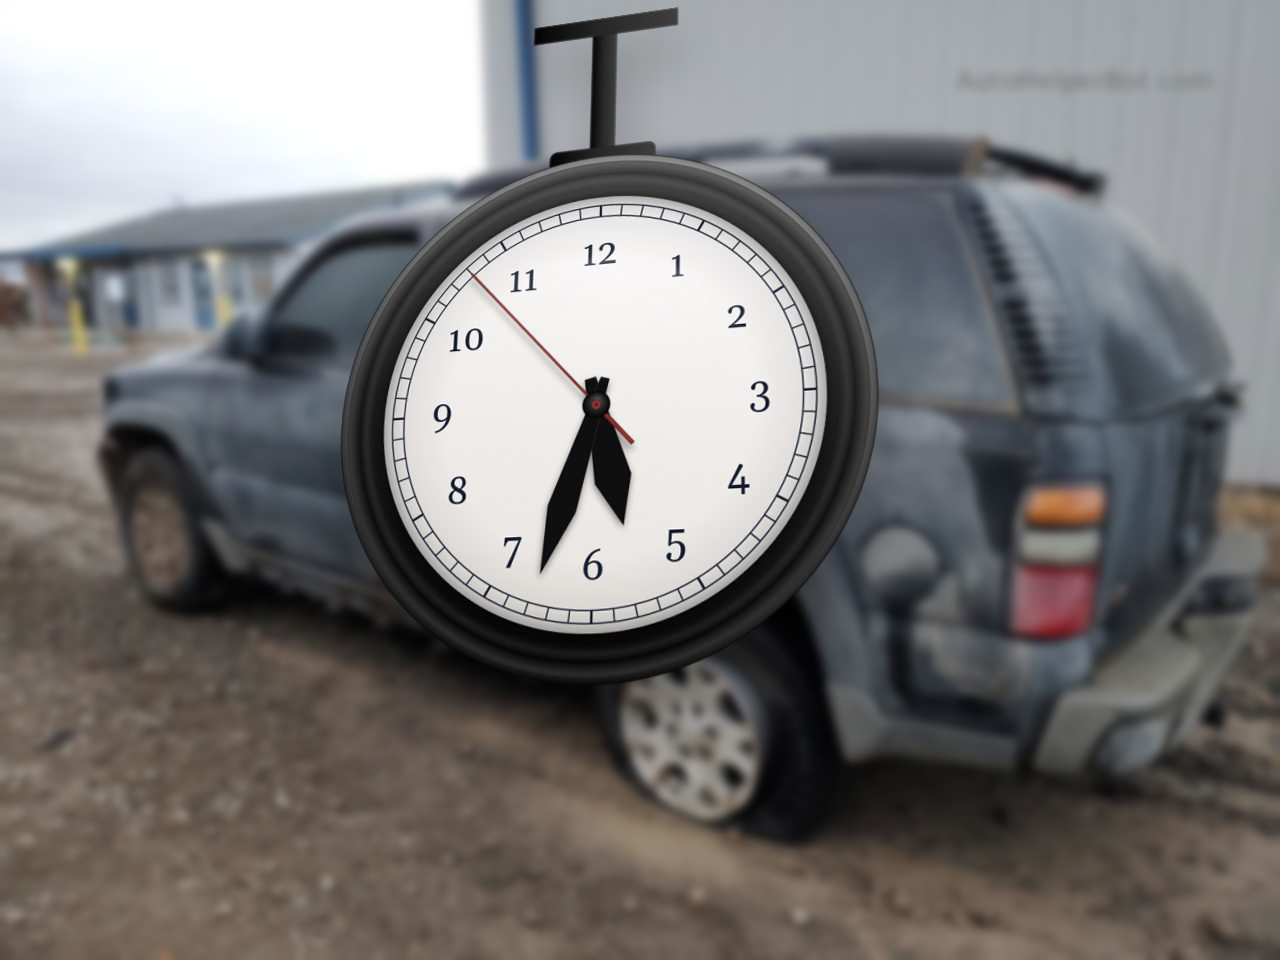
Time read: 5.32.53
